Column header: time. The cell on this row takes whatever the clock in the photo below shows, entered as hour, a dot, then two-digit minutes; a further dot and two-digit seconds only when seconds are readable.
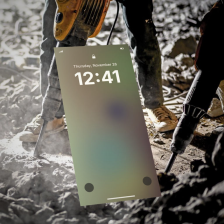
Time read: 12.41
